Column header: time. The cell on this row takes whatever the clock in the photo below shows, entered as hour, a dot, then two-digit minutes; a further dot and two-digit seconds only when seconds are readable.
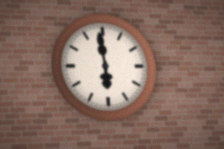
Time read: 5.59
